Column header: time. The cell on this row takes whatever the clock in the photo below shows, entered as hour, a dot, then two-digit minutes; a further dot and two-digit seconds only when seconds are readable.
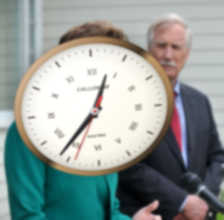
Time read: 12.36.34
